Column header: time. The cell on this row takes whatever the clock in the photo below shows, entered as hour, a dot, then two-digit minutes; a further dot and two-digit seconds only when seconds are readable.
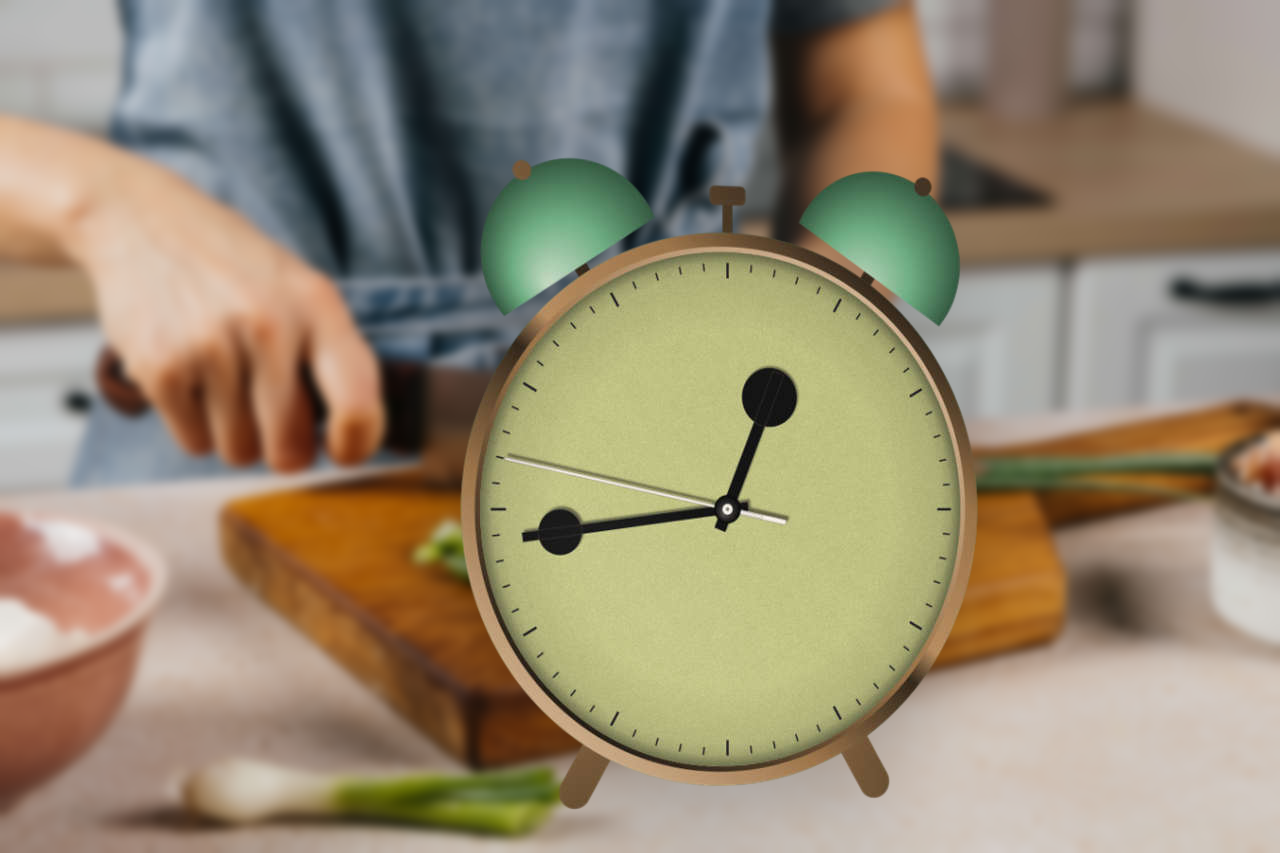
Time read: 12.43.47
